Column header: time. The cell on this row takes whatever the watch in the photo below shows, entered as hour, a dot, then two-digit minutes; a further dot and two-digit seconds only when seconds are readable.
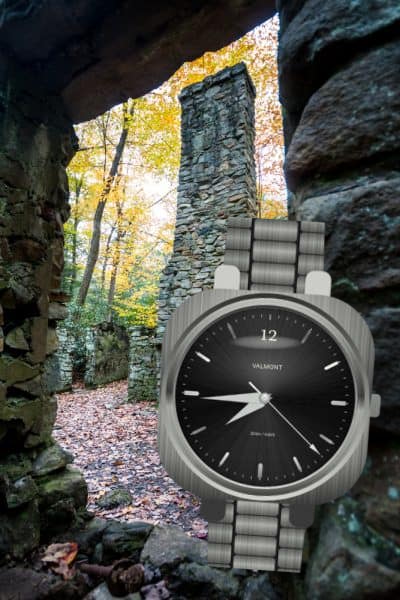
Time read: 7.44.22
